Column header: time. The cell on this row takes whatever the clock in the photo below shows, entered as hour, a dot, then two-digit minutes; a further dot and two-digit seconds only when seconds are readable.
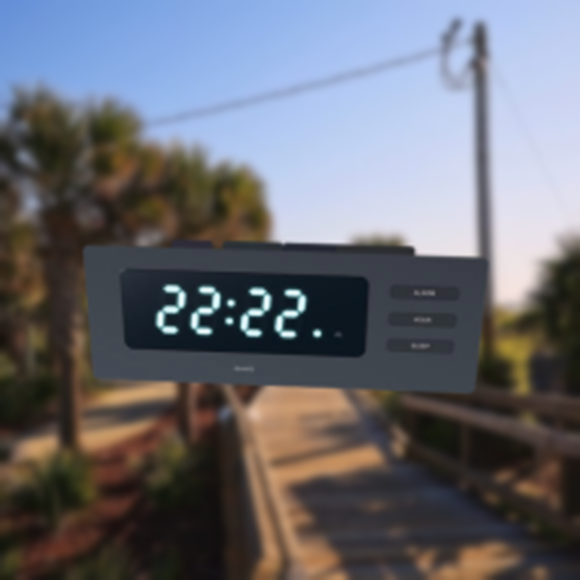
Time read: 22.22
